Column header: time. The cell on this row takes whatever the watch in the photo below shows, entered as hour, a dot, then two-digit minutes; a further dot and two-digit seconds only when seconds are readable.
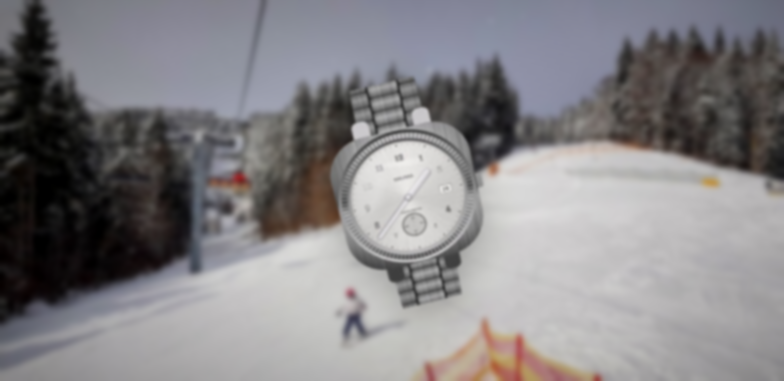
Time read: 1.38
